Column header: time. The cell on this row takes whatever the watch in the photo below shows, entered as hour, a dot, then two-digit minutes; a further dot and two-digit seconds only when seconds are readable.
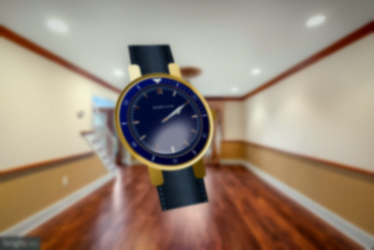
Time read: 2.10
